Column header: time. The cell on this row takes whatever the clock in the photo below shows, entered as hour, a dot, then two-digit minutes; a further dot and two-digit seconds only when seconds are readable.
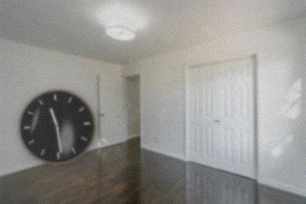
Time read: 11.29
